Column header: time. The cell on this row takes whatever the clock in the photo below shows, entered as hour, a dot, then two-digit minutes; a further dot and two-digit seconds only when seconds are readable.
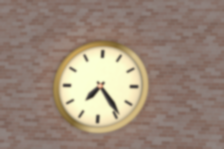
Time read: 7.24
